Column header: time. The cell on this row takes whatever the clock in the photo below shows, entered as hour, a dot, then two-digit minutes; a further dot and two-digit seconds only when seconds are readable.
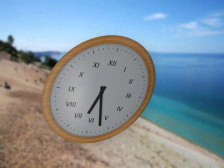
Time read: 6.27
